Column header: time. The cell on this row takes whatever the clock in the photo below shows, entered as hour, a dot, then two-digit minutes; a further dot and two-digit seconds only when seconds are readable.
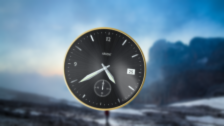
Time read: 4.39
